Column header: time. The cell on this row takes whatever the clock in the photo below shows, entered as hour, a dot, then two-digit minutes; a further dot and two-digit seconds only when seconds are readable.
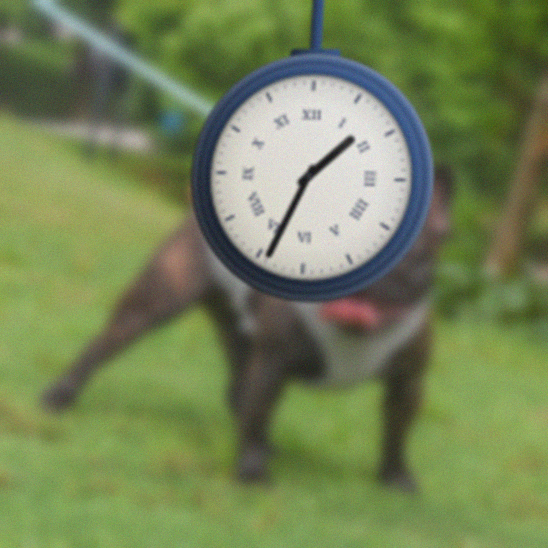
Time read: 1.34
